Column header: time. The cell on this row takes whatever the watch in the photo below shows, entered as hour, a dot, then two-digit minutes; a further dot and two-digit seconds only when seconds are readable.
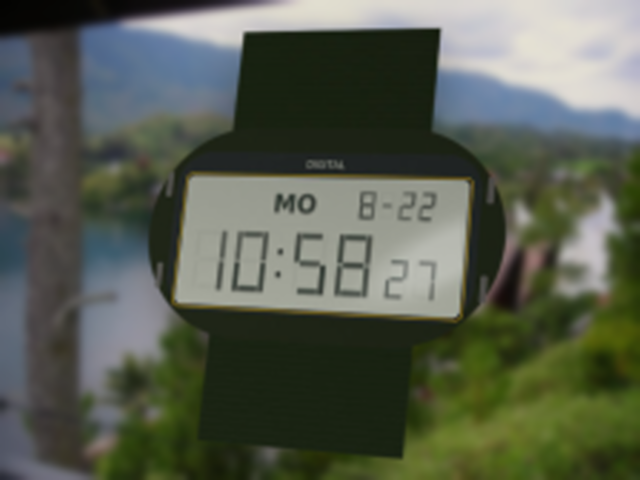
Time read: 10.58.27
